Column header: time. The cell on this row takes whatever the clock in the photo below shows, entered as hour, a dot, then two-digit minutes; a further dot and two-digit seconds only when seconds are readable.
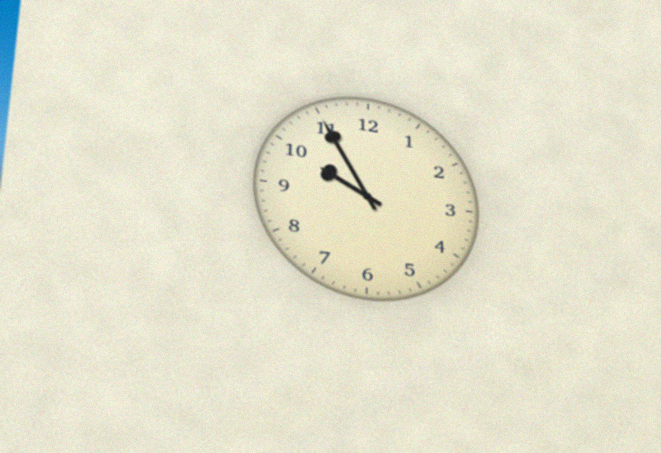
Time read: 9.55
